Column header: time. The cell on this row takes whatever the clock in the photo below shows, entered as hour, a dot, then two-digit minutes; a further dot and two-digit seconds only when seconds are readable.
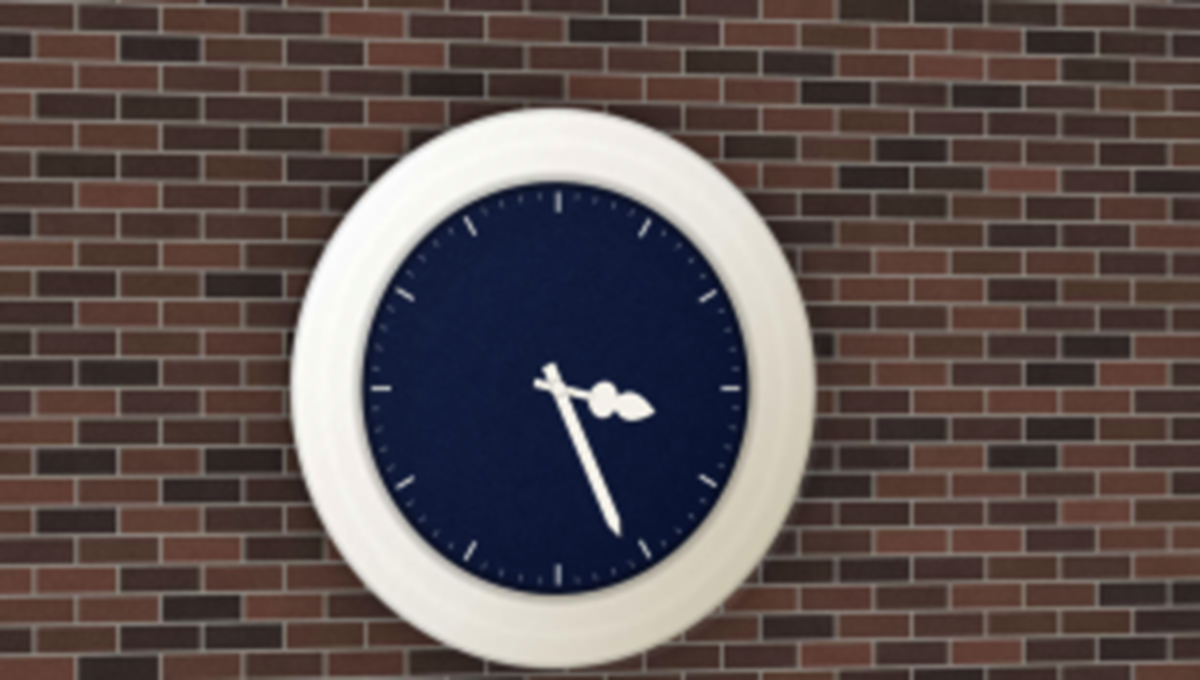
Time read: 3.26
